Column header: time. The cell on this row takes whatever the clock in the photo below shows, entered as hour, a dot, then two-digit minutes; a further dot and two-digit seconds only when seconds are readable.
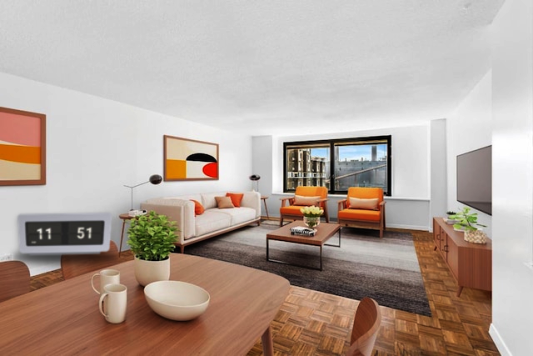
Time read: 11.51
